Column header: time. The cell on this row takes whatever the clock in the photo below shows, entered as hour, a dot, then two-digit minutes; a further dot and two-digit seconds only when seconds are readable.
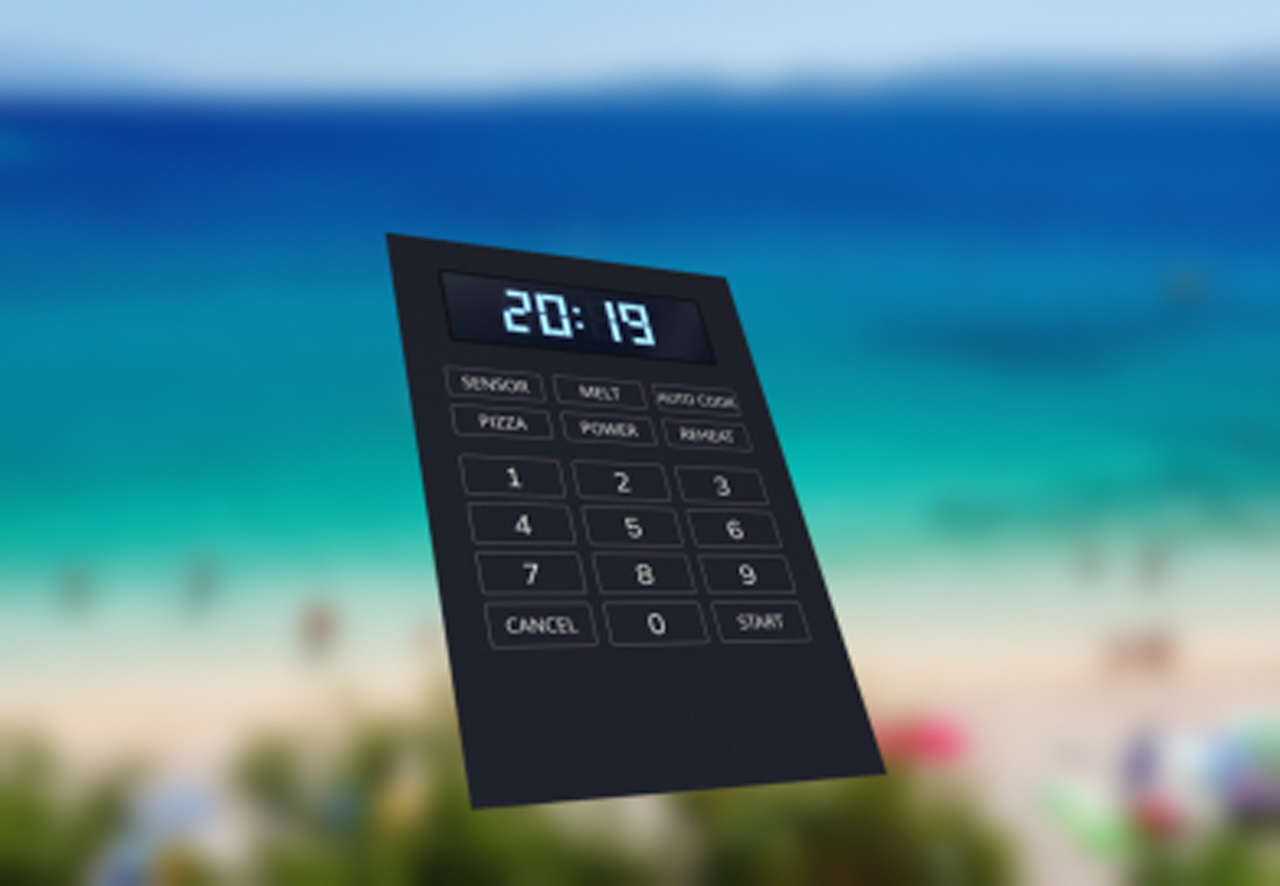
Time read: 20.19
